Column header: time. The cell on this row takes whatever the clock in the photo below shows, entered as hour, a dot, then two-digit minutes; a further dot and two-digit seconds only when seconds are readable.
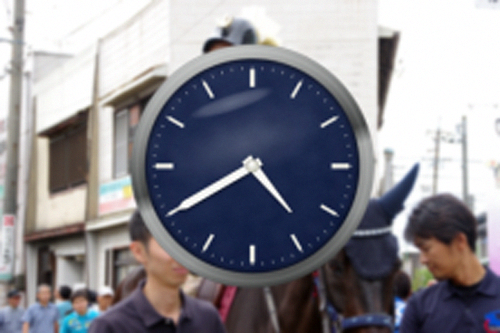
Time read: 4.40
